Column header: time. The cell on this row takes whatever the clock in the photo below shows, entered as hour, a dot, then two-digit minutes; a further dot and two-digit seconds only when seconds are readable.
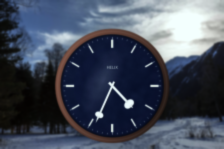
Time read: 4.34
